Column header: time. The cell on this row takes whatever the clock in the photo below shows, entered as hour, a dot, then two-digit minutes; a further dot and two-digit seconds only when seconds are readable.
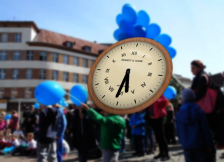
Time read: 5.31
